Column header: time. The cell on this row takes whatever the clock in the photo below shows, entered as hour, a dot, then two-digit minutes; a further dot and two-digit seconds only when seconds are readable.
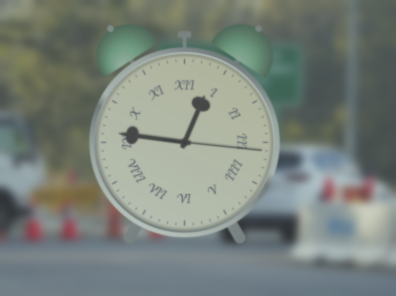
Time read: 12.46.16
